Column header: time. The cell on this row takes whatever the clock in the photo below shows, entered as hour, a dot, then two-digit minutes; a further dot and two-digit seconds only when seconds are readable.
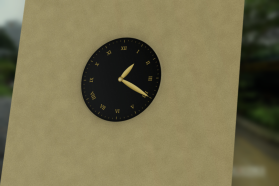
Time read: 1.20
